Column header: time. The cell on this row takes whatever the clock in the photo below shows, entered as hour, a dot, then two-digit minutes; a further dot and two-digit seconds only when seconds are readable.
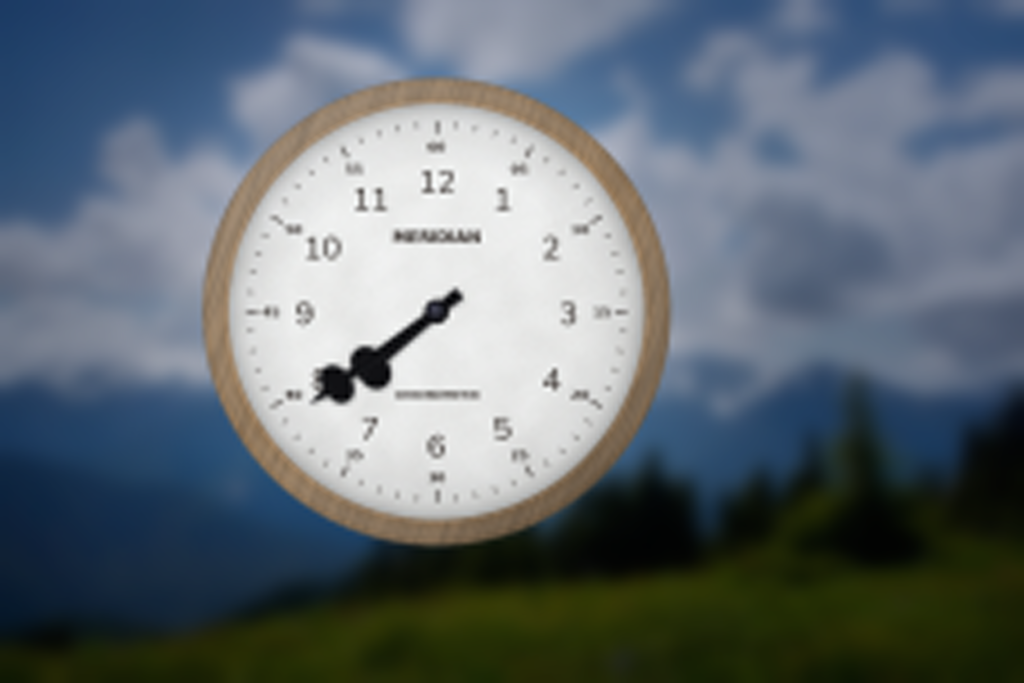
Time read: 7.39
